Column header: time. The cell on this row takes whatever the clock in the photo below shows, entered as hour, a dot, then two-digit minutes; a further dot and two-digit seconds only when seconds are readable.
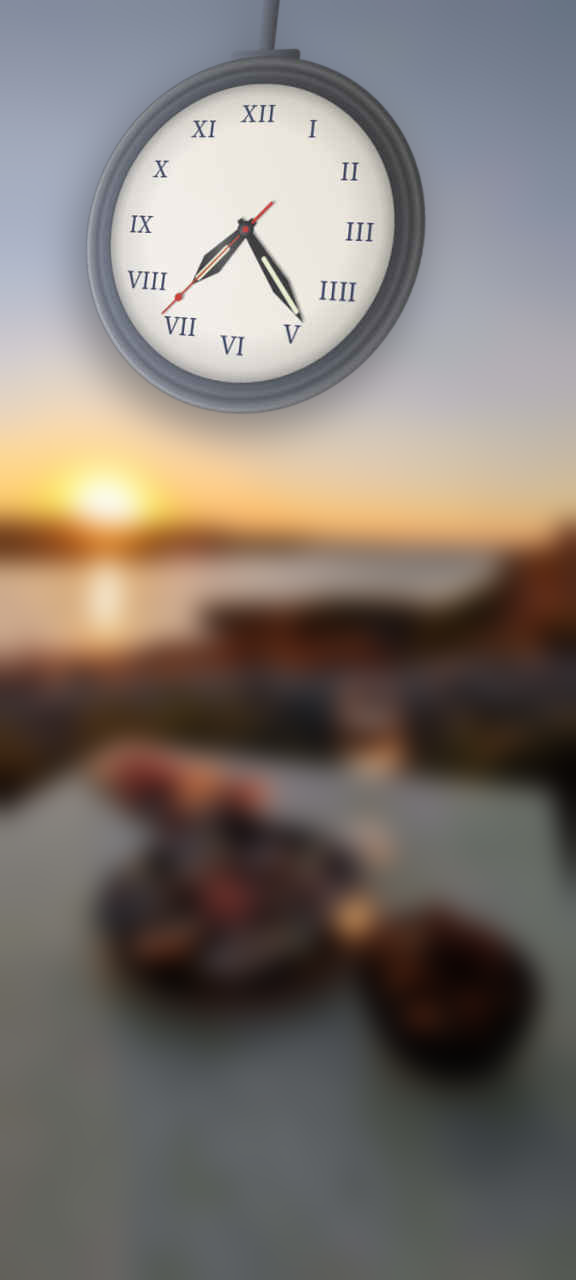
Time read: 7.23.37
